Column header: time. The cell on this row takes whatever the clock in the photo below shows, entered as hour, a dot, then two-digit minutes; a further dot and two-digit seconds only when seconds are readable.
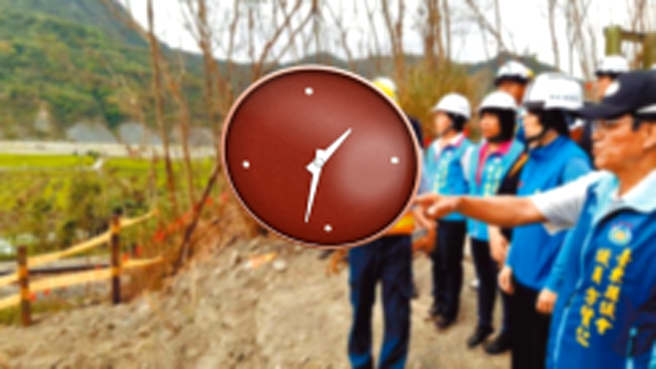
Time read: 1.33
